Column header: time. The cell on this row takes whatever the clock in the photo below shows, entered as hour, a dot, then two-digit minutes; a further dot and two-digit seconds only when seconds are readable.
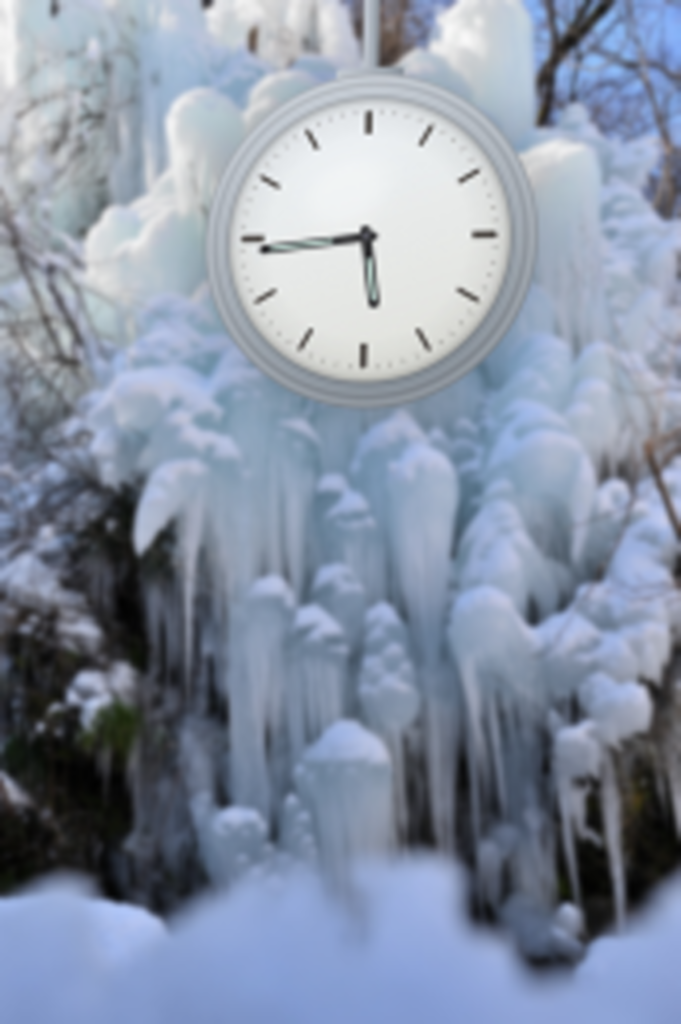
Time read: 5.44
